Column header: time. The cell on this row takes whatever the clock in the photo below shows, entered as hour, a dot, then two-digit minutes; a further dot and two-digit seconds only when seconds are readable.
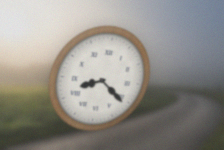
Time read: 8.21
